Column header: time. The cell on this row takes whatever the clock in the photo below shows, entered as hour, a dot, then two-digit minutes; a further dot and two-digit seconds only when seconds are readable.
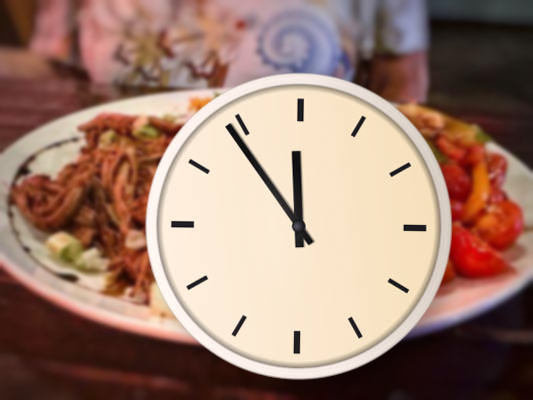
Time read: 11.54
